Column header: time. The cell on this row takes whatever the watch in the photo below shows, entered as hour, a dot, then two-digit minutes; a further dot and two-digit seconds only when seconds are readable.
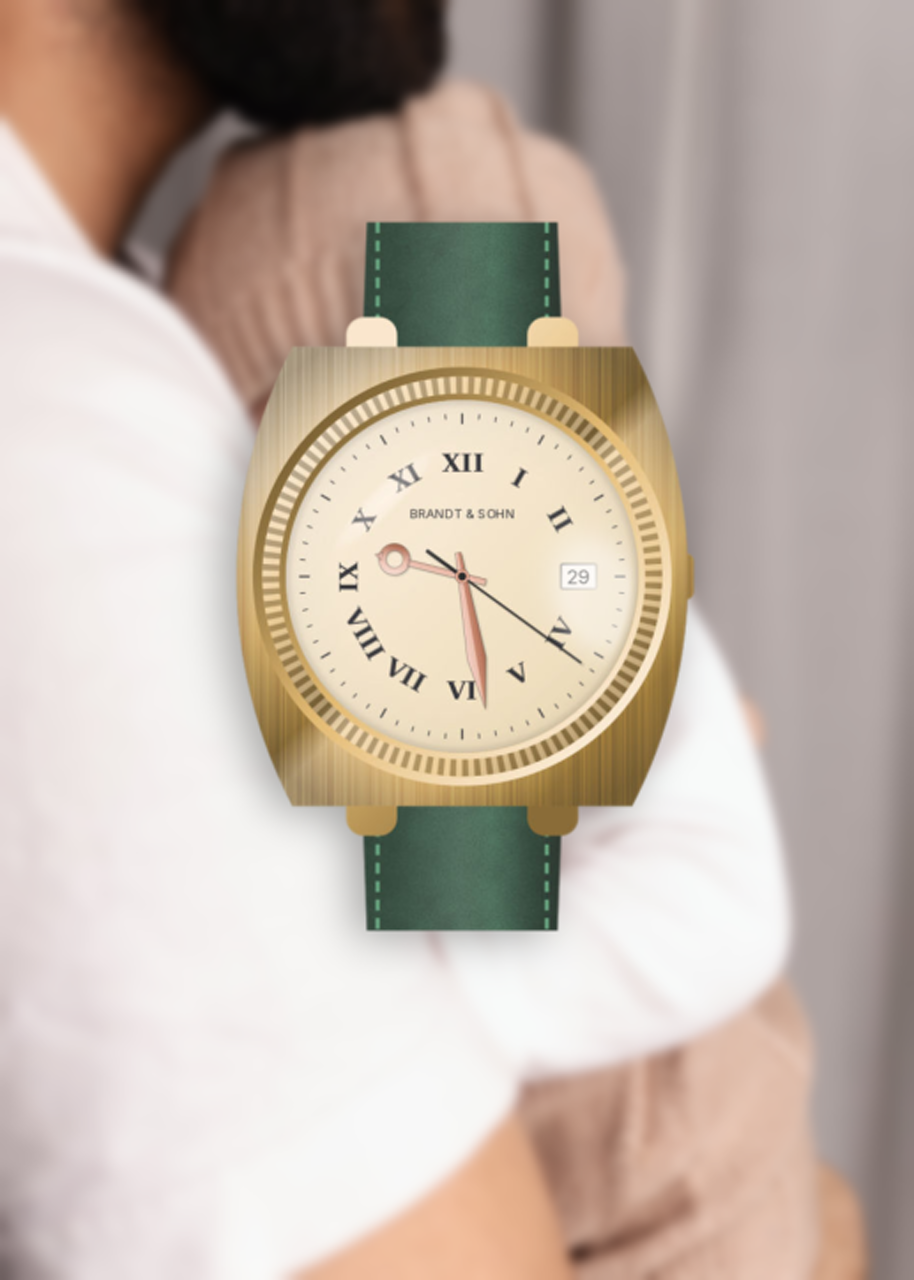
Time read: 9.28.21
